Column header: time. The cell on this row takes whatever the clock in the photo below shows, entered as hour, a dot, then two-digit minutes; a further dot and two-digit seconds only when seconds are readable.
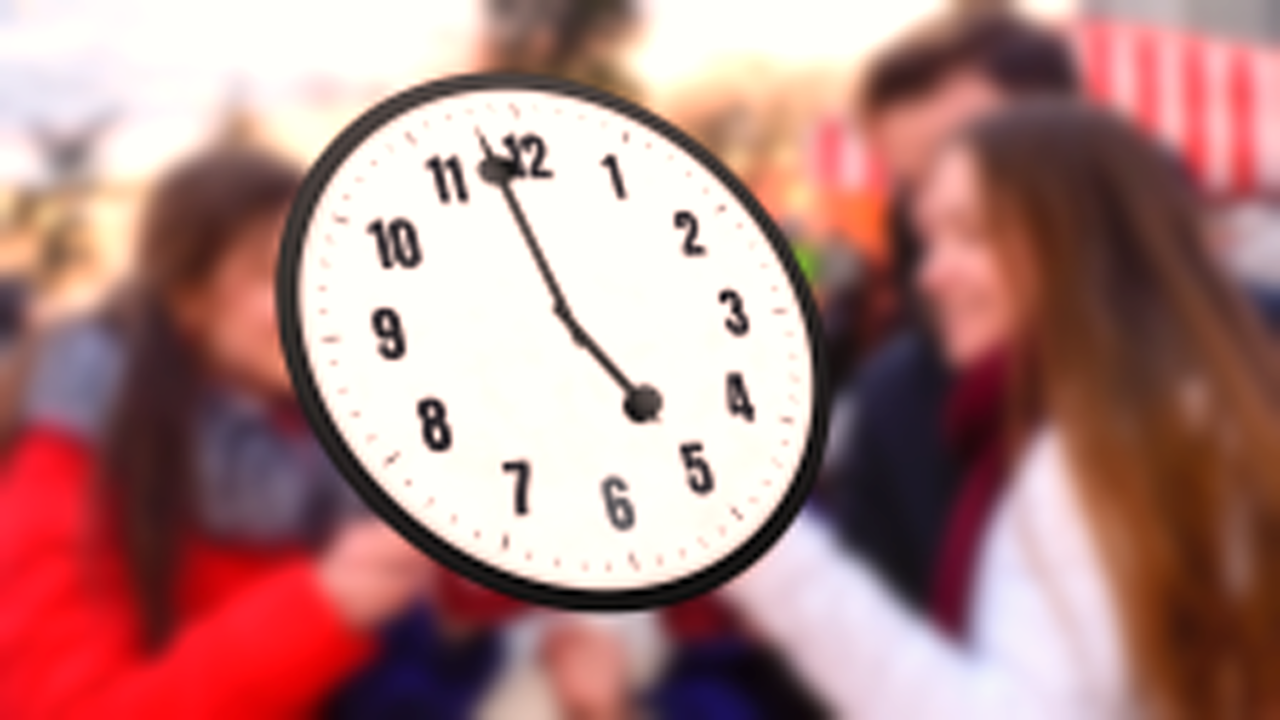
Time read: 4.58
